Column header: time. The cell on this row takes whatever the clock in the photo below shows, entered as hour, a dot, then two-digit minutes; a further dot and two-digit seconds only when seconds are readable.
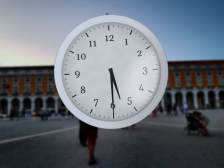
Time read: 5.30
